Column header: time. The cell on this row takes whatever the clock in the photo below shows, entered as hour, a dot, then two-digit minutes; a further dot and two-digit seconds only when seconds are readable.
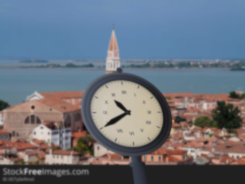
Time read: 10.40
